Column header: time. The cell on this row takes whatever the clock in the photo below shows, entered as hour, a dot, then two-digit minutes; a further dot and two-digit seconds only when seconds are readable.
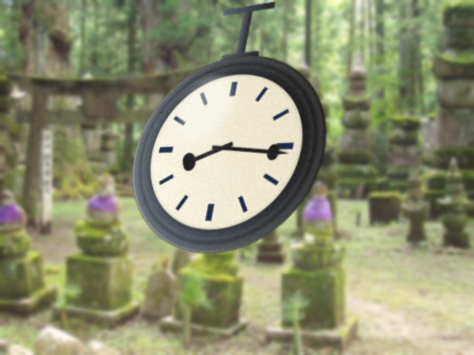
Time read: 8.16
